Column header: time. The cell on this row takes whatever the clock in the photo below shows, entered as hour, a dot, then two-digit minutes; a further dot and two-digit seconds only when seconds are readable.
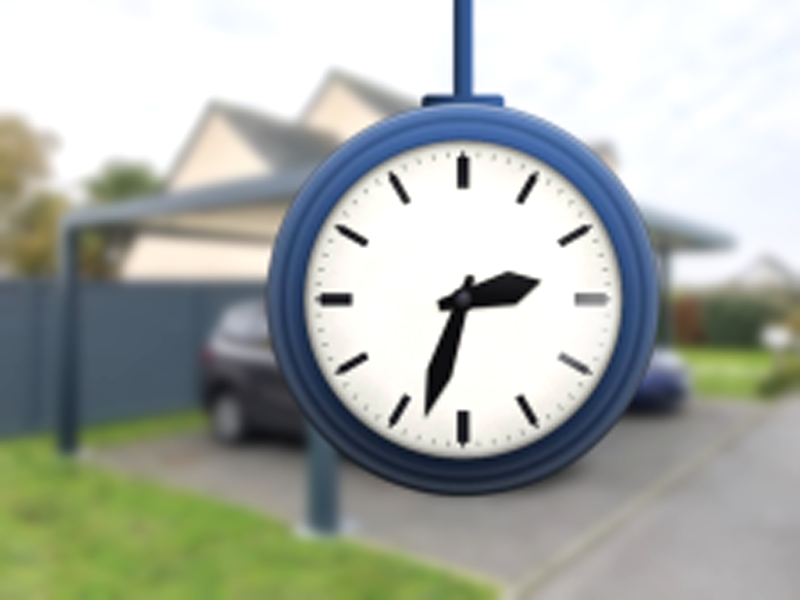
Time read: 2.33
